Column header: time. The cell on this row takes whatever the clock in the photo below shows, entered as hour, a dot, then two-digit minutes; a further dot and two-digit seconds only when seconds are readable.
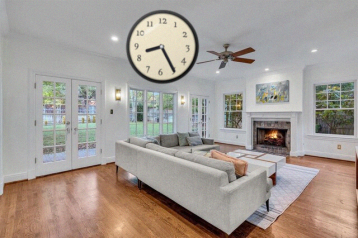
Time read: 8.25
